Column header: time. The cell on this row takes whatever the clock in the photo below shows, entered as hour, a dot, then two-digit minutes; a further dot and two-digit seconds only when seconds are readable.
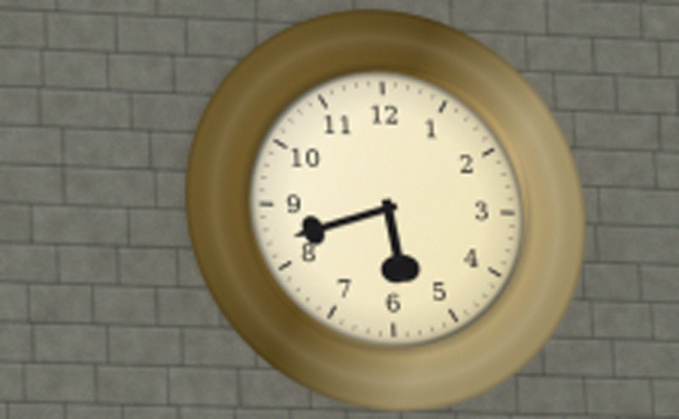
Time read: 5.42
